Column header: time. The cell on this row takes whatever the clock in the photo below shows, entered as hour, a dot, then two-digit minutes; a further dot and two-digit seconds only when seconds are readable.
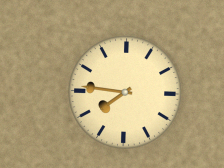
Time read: 7.46
